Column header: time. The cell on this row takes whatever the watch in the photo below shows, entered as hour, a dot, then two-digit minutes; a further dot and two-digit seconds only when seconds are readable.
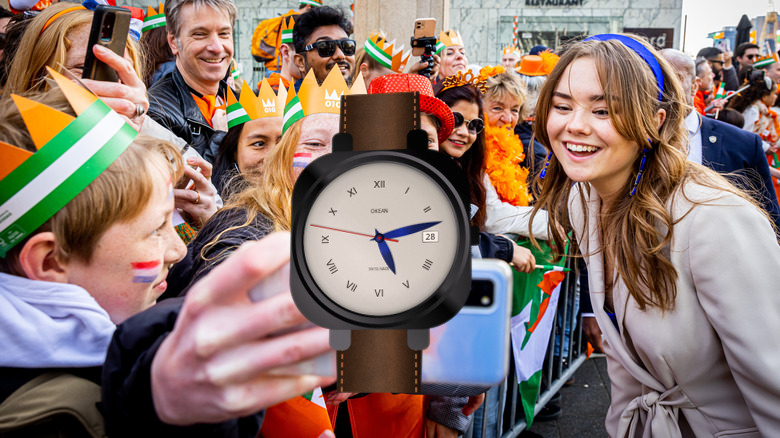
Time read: 5.12.47
